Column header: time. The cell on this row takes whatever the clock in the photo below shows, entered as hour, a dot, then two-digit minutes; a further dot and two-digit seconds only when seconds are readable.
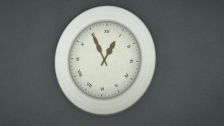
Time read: 12.55
